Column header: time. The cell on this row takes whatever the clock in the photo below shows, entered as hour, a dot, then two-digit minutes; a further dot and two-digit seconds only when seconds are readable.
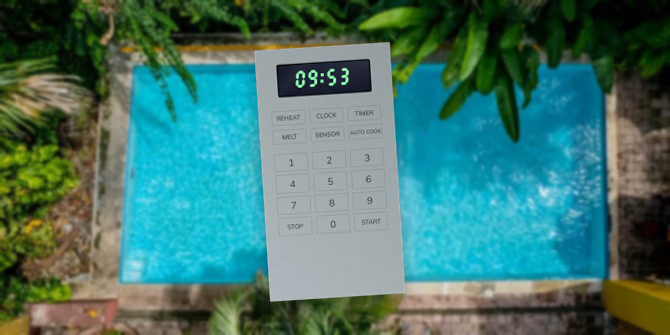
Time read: 9.53
